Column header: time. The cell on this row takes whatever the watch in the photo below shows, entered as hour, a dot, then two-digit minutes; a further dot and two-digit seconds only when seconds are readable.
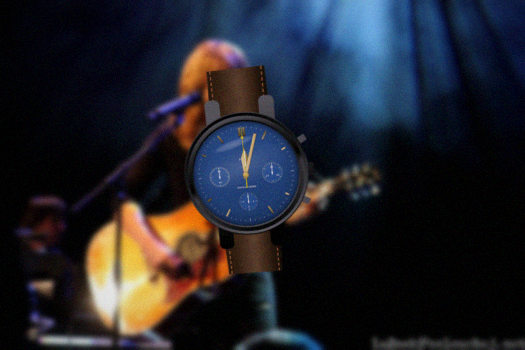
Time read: 12.03
